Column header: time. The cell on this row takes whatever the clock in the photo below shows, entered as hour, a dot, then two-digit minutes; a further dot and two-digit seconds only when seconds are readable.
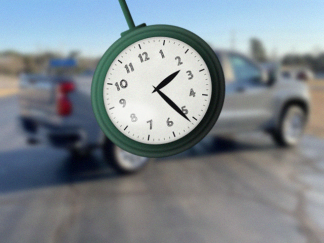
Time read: 2.26
